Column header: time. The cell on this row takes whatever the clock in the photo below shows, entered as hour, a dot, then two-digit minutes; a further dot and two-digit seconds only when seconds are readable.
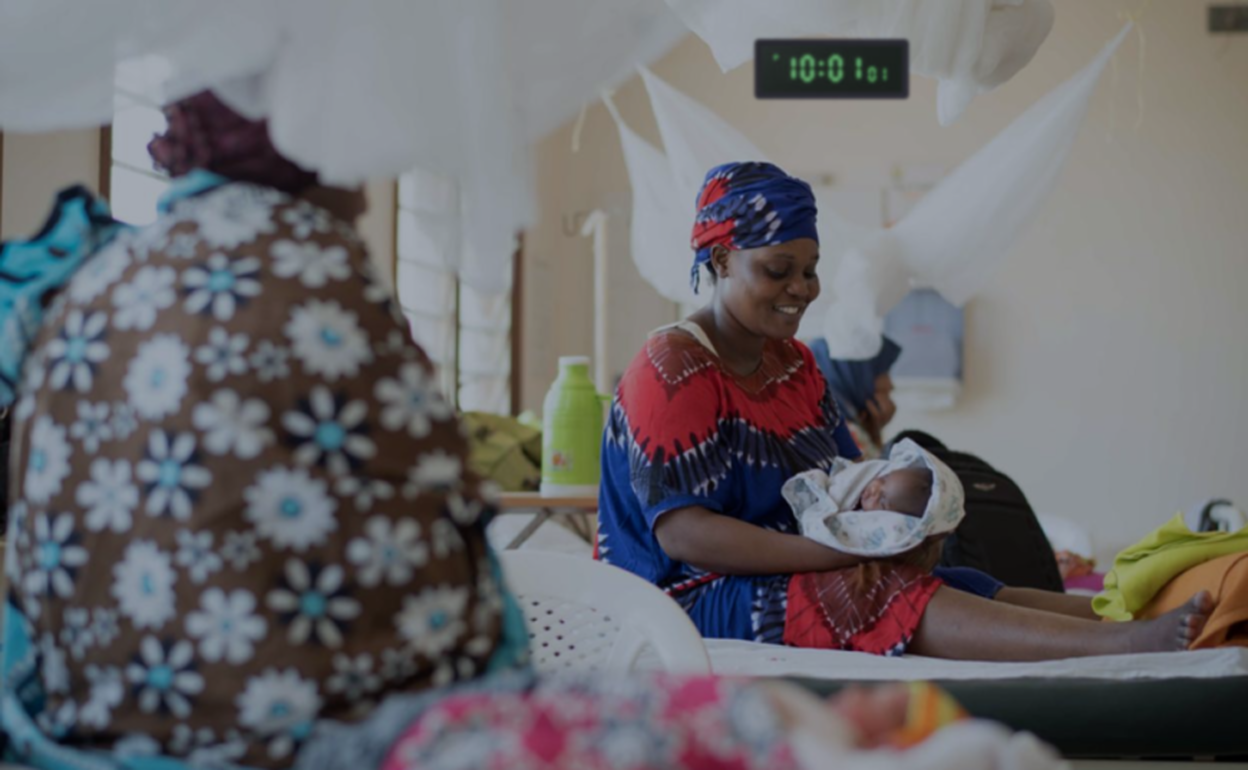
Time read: 10.01
